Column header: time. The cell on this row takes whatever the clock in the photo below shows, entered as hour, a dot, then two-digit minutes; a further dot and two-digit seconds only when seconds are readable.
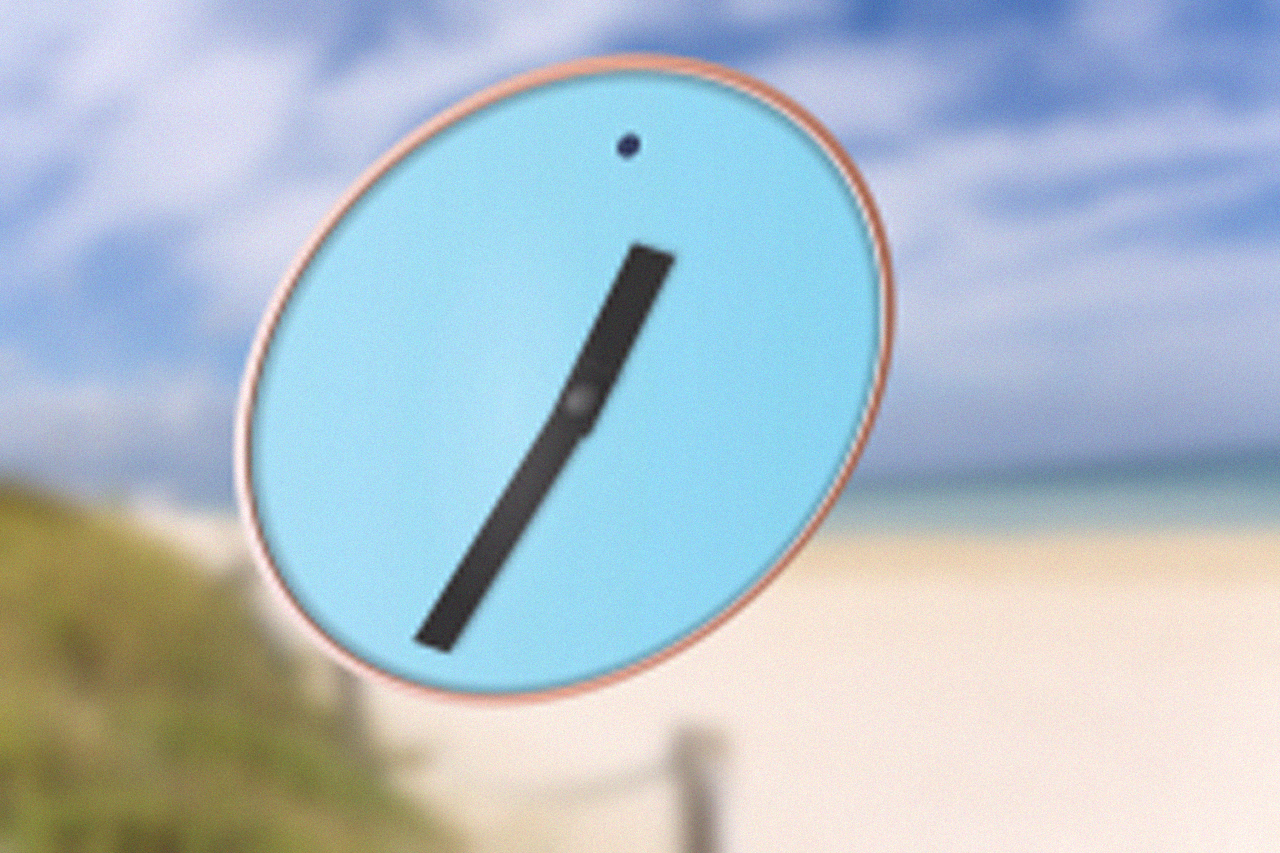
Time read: 12.34
